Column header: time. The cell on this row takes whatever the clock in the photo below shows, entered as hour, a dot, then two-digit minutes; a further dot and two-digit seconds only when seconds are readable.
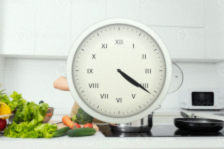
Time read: 4.21
